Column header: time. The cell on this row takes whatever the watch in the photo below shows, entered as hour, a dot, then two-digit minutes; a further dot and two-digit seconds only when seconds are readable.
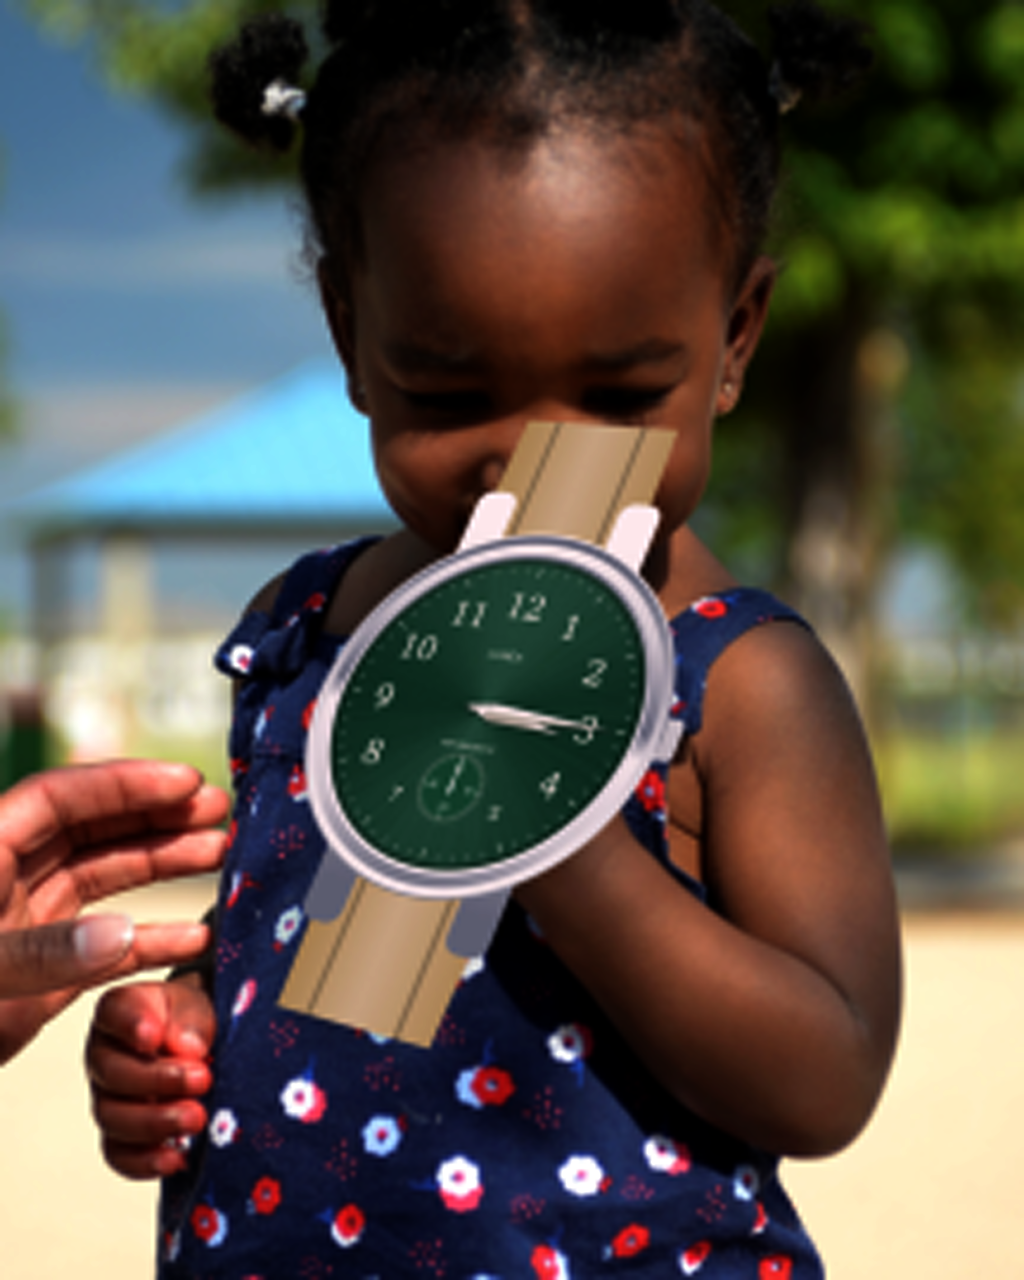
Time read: 3.15
